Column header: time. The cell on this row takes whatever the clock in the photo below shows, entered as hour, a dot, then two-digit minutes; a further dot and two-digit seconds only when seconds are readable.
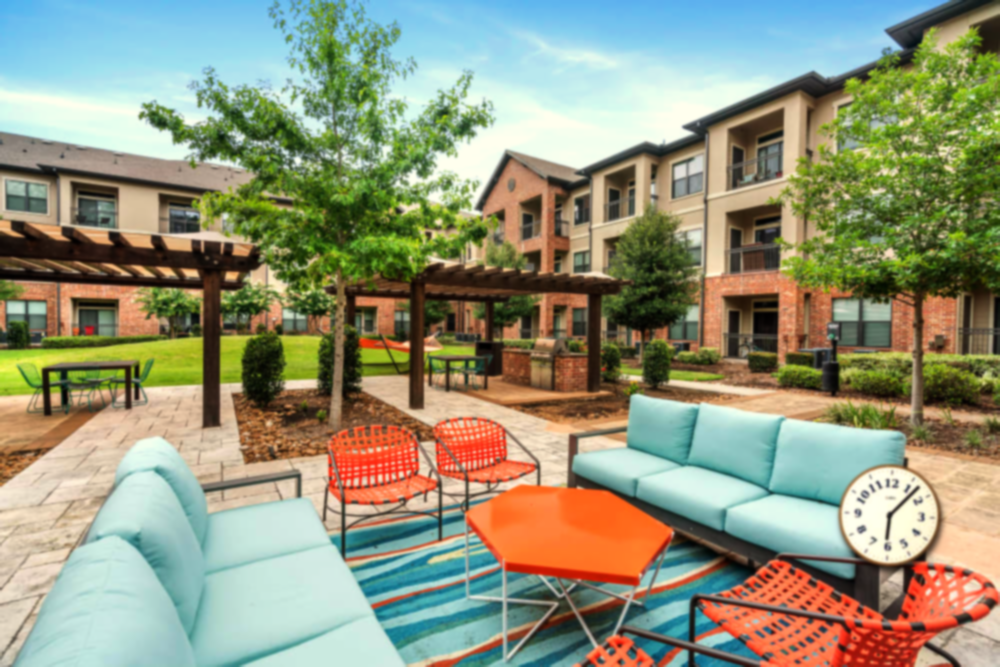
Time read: 6.07
